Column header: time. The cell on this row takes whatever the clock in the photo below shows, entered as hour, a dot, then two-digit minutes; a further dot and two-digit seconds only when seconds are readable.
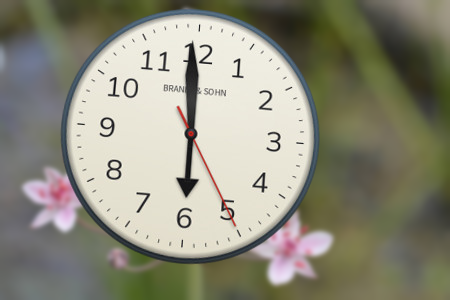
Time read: 5.59.25
